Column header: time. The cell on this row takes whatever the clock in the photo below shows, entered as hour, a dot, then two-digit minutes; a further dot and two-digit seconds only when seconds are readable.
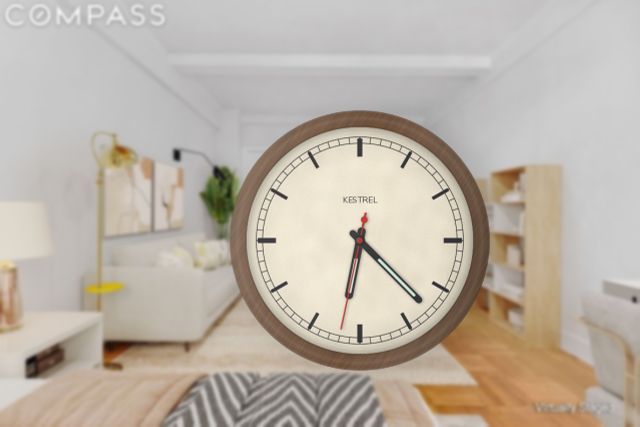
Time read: 6.22.32
